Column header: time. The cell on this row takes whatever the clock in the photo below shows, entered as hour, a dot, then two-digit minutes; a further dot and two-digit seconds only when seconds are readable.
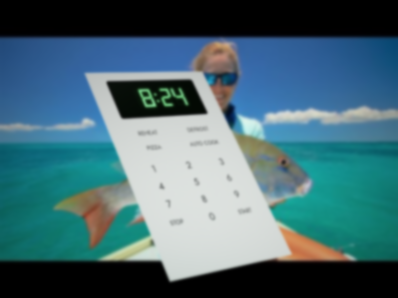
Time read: 8.24
